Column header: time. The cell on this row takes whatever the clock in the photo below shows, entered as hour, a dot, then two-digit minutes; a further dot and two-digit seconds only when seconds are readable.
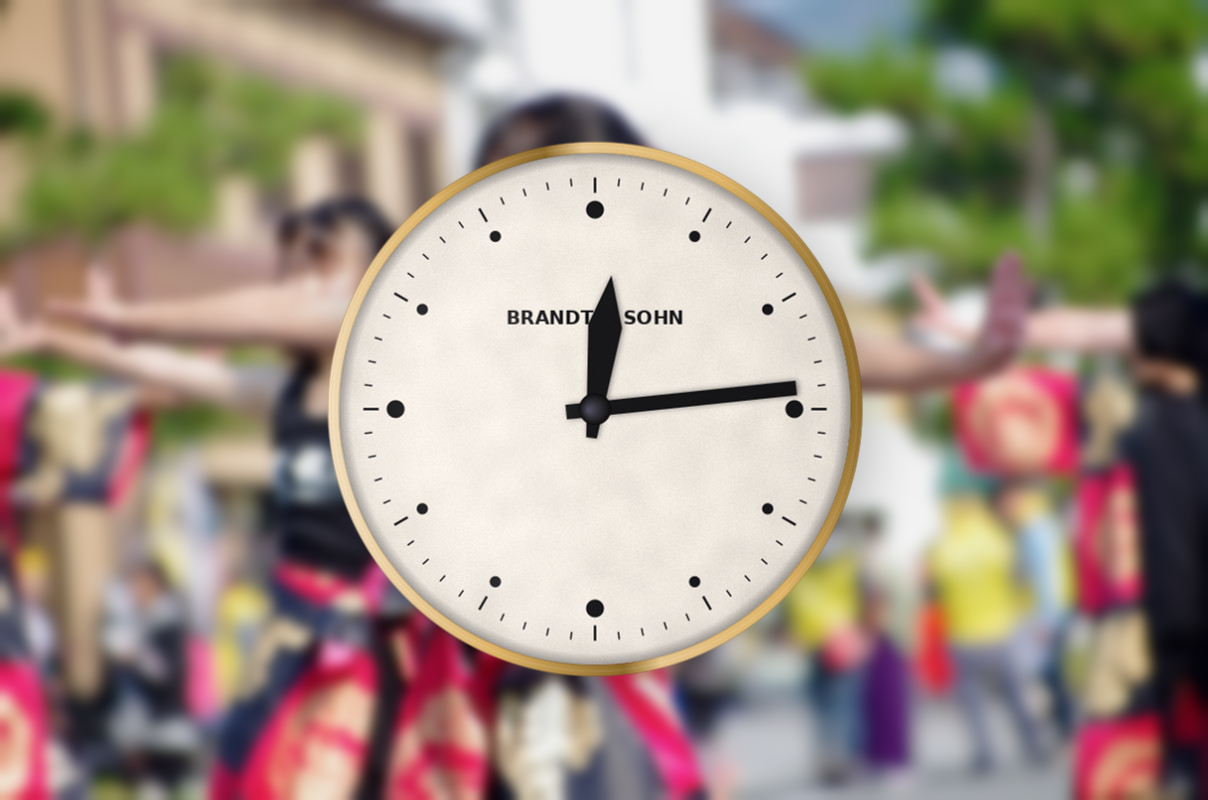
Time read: 12.14
